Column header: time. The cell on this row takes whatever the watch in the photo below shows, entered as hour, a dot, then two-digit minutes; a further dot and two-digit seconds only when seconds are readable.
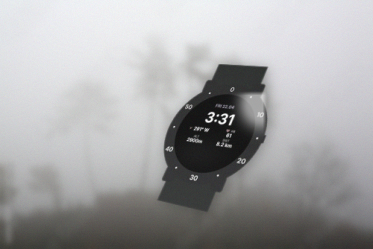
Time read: 3.31
